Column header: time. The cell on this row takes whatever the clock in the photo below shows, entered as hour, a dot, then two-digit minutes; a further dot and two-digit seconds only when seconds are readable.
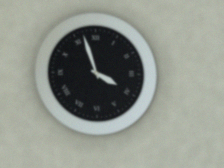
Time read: 3.57
